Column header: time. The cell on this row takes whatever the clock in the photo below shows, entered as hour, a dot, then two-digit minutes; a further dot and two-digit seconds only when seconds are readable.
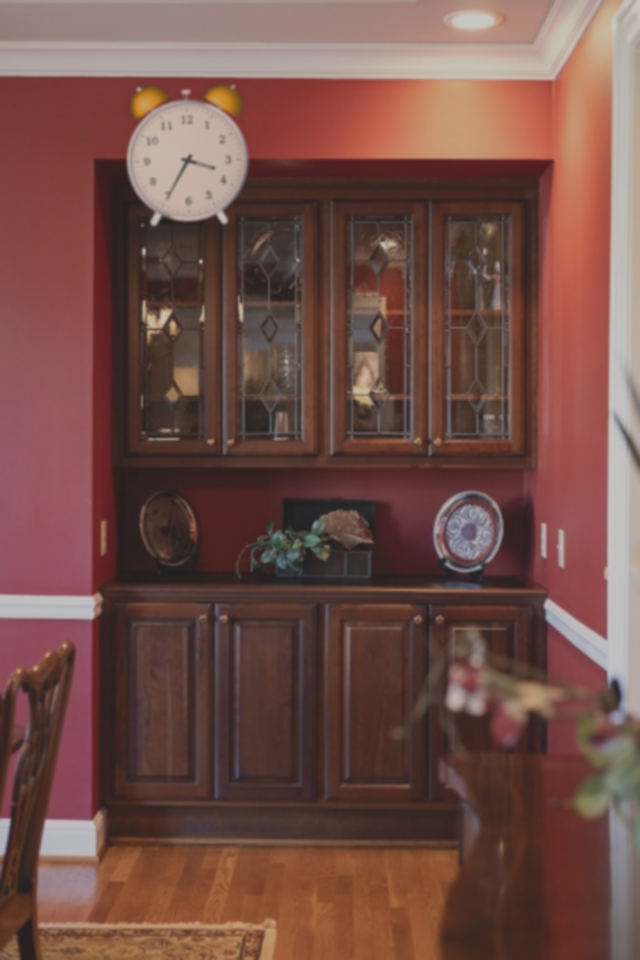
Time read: 3.35
